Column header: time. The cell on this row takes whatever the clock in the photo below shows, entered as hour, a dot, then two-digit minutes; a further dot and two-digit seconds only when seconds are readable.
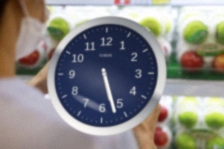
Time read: 5.27
